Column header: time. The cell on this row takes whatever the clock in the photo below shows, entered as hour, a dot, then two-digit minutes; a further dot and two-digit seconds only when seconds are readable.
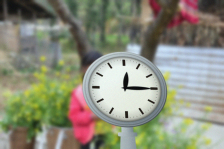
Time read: 12.15
